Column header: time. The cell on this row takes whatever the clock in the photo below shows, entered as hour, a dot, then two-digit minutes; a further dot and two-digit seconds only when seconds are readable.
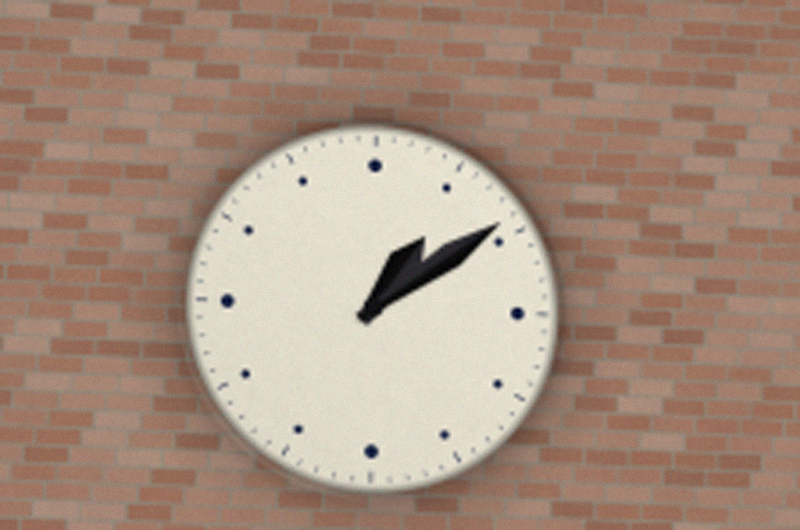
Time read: 1.09
